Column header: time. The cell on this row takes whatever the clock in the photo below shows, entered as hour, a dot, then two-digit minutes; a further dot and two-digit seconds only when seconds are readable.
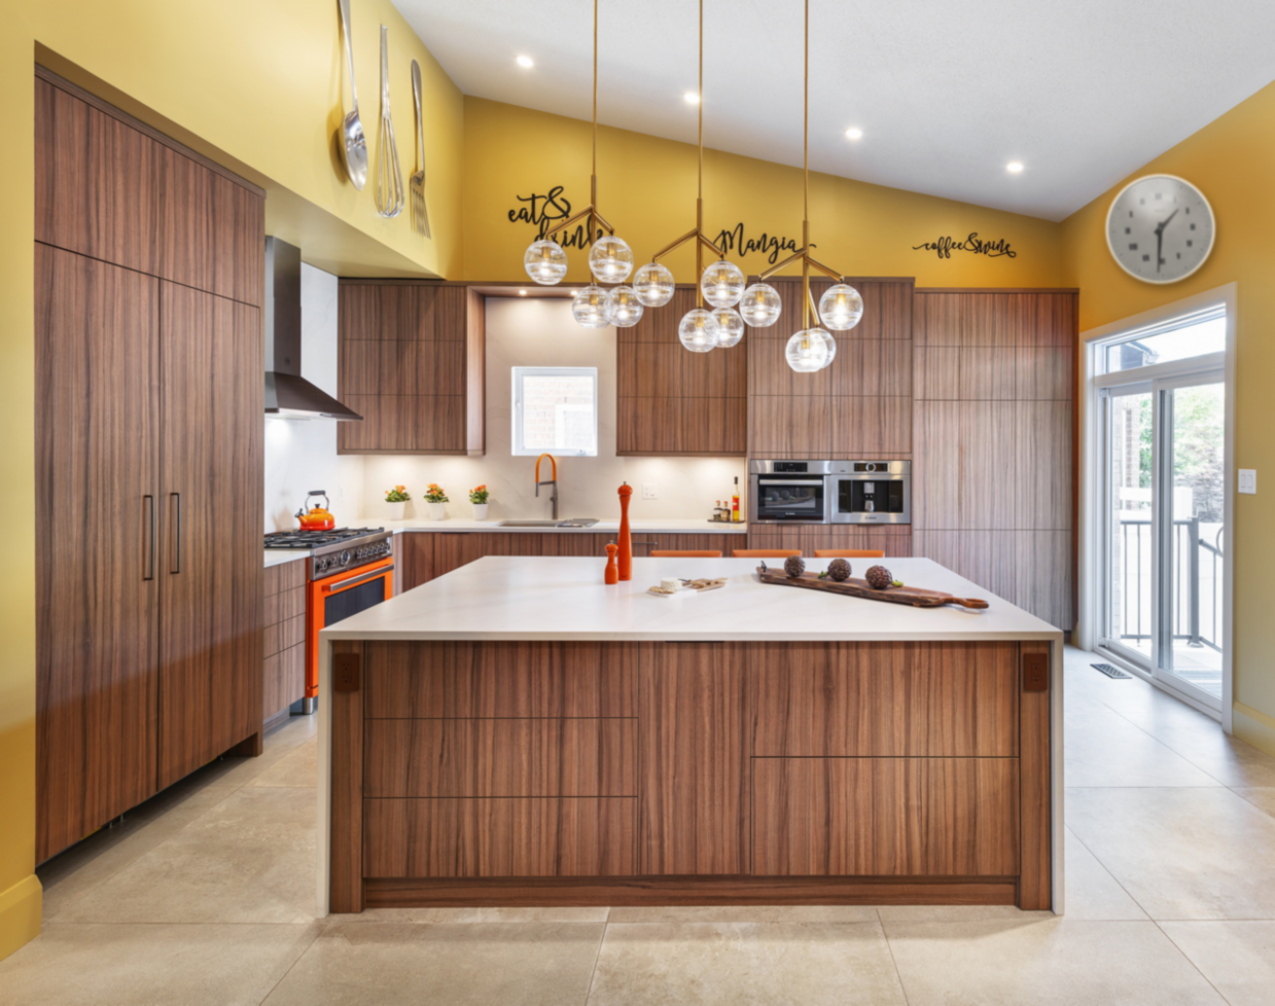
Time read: 1.31
